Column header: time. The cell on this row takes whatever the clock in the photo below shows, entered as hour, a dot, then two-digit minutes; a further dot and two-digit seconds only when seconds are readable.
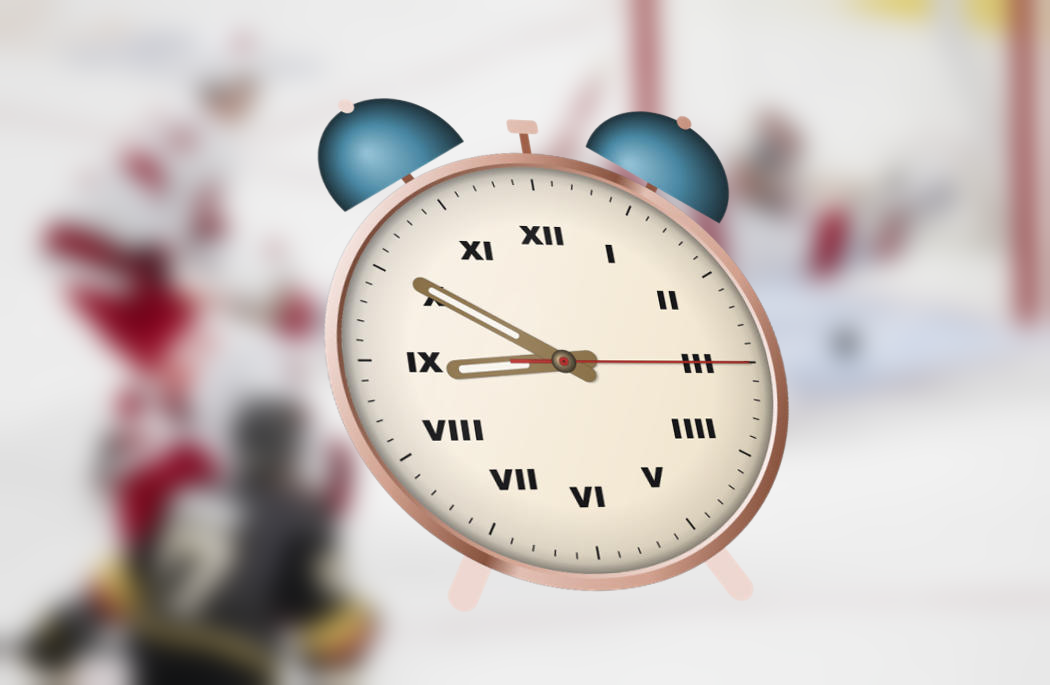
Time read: 8.50.15
